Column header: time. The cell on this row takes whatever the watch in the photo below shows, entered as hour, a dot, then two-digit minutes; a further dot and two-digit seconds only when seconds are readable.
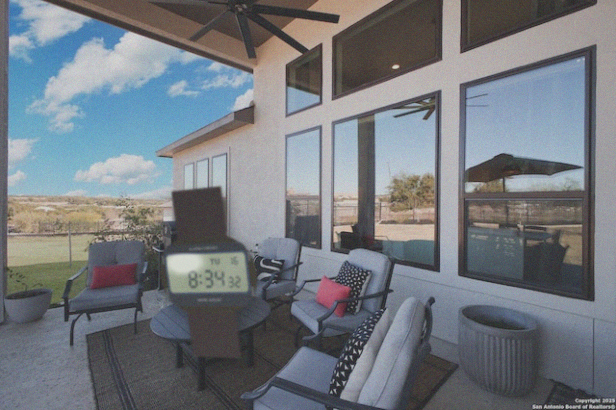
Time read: 8.34.32
